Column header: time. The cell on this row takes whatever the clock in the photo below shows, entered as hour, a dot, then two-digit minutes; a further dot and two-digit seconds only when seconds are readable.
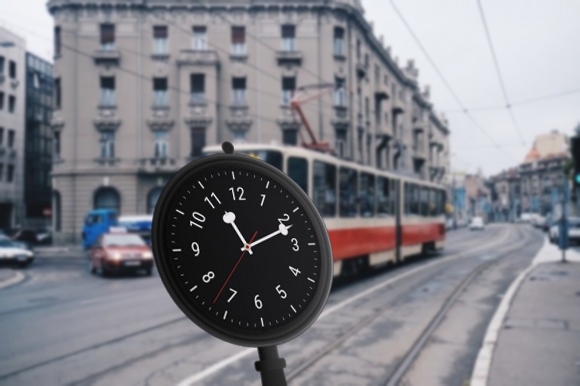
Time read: 11.11.37
